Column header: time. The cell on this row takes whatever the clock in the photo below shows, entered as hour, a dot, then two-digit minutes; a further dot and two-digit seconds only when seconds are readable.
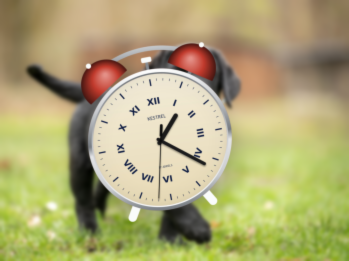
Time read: 1.21.32
